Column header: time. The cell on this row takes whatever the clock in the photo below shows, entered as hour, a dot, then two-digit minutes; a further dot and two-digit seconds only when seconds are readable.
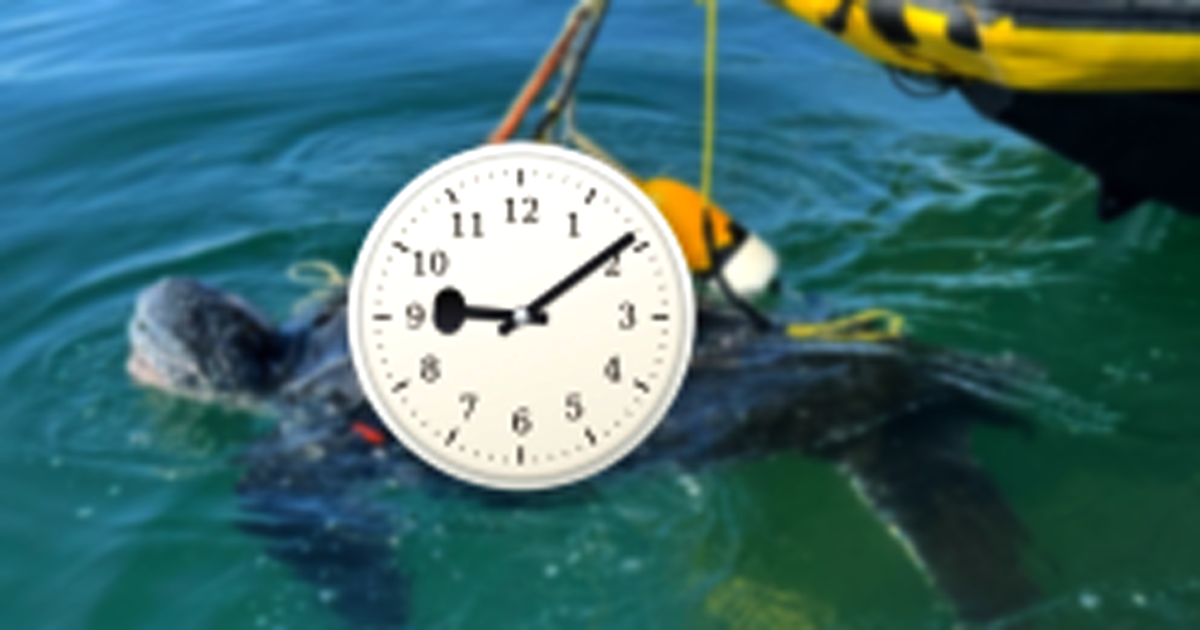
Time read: 9.09
